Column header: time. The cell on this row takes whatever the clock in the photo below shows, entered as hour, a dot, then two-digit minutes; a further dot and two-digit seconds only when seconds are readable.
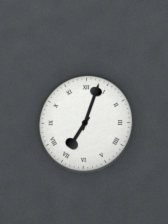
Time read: 7.03
